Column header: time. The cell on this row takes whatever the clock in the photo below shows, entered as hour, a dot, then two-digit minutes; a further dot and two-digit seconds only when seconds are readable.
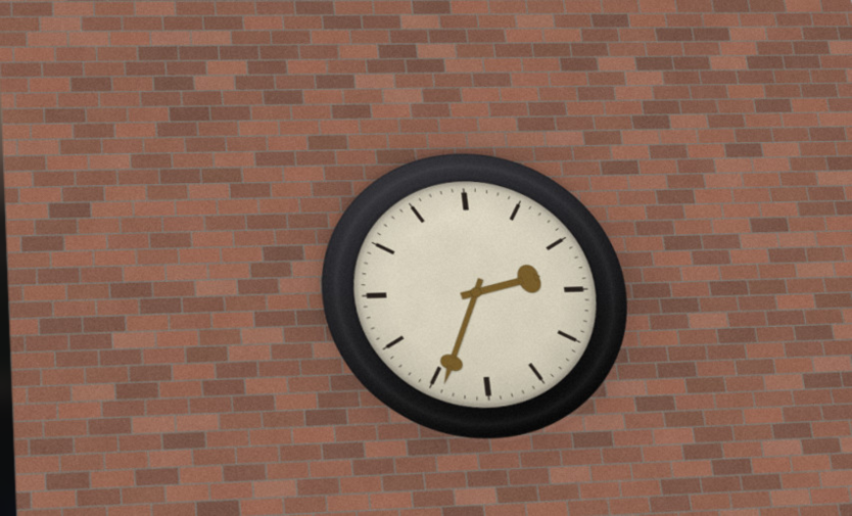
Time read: 2.34
